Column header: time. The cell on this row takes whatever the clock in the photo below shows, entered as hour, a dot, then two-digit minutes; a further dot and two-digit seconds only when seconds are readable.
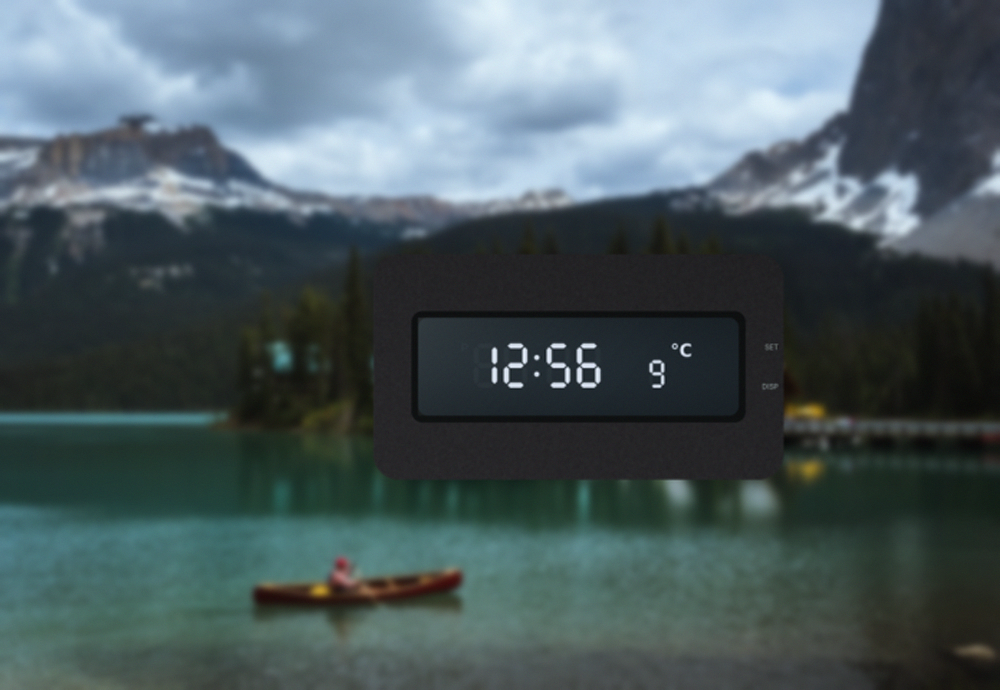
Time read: 12.56
